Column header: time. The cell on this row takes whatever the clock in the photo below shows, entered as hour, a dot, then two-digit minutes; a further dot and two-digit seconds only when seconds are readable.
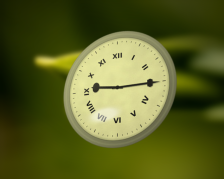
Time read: 9.15
